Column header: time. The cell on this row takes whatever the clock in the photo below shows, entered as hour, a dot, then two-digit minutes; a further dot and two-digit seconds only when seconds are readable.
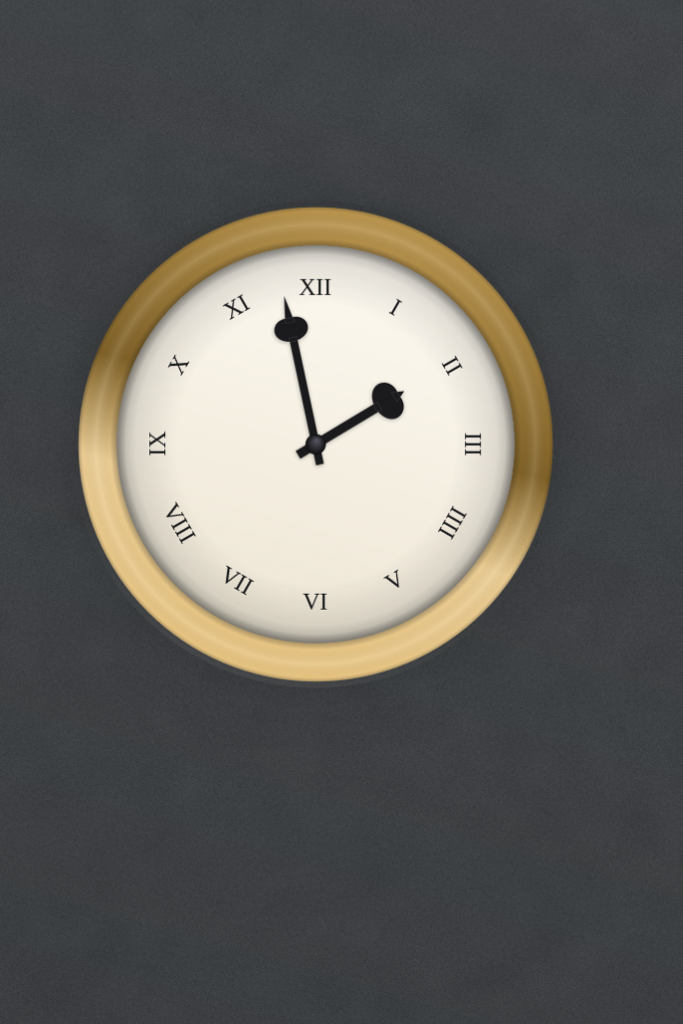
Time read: 1.58
